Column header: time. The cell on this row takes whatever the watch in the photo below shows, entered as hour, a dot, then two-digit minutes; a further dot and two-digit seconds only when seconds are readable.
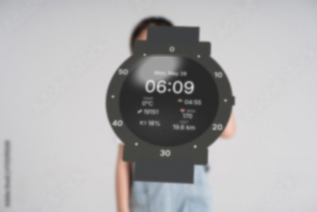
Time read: 6.09
